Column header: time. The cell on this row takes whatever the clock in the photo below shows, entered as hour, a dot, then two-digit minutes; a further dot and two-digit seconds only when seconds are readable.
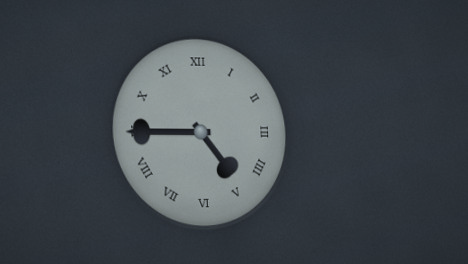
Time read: 4.45
